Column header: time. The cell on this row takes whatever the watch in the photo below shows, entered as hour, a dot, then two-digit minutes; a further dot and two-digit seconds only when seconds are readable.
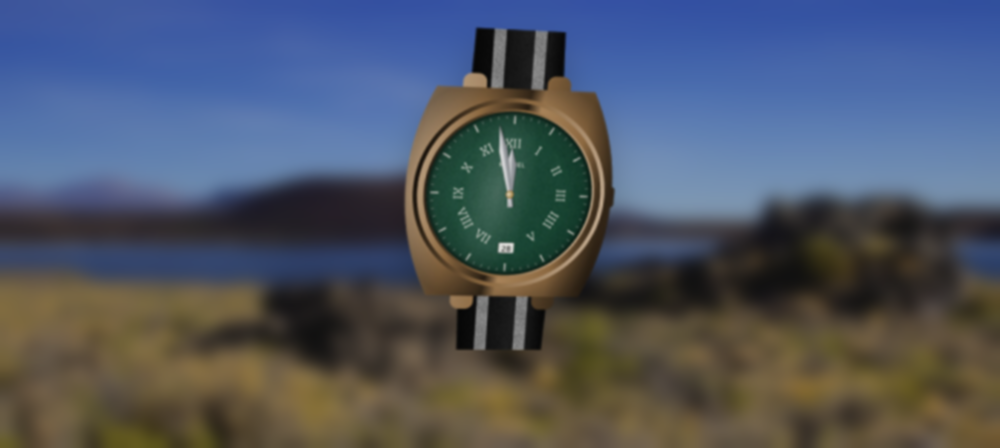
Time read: 11.58
